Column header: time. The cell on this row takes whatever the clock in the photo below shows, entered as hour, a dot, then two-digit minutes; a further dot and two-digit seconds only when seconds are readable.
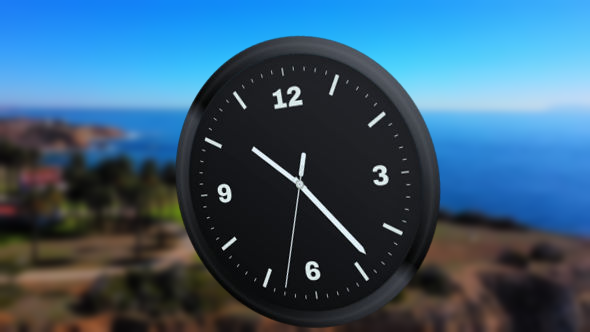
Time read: 10.23.33
